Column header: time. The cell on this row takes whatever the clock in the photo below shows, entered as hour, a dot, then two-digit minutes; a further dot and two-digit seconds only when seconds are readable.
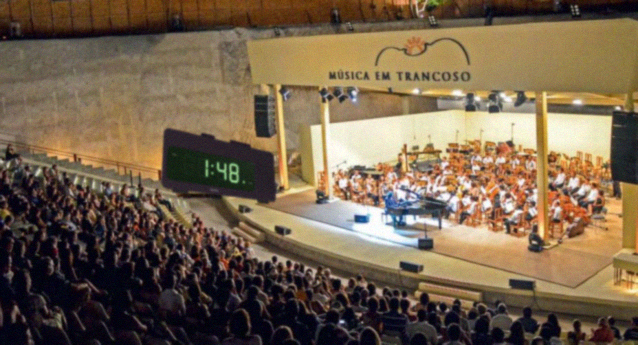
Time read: 1.48
